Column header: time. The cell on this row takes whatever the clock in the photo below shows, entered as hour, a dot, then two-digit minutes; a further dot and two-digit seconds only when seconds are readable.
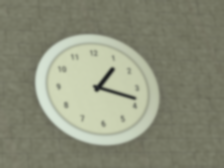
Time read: 1.18
